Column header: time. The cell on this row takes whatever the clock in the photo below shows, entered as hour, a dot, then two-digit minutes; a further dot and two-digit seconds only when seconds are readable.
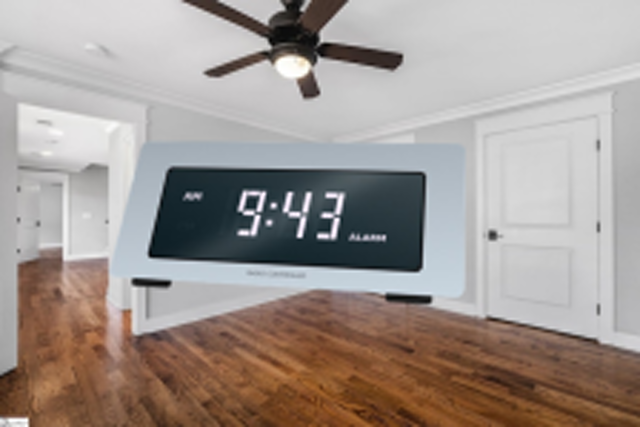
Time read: 9.43
